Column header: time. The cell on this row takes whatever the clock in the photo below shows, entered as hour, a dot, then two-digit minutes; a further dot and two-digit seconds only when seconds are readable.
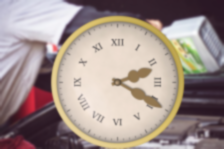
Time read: 2.20
